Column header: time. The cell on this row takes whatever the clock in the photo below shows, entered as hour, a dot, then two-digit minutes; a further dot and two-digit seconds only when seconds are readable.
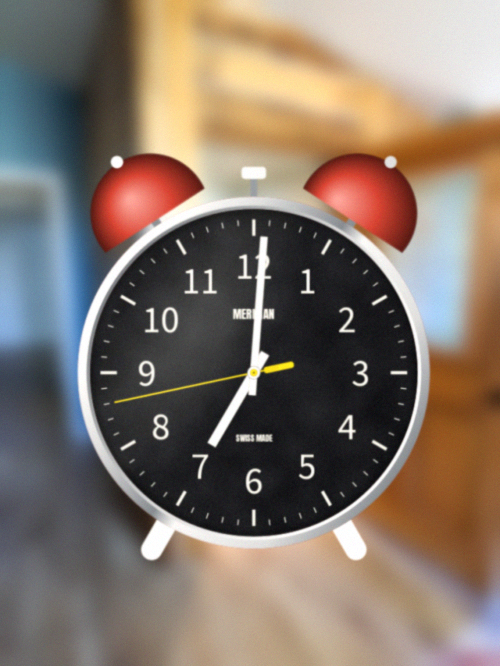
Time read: 7.00.43
